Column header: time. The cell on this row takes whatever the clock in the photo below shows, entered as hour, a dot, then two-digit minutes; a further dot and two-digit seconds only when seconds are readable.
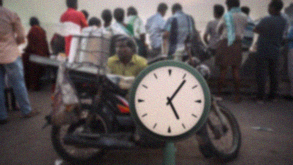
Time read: 5.06
